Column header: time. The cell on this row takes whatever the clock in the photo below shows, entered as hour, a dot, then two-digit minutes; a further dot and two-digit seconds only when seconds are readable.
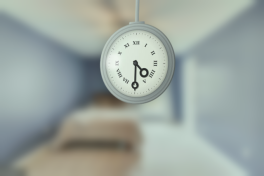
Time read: 4.30
